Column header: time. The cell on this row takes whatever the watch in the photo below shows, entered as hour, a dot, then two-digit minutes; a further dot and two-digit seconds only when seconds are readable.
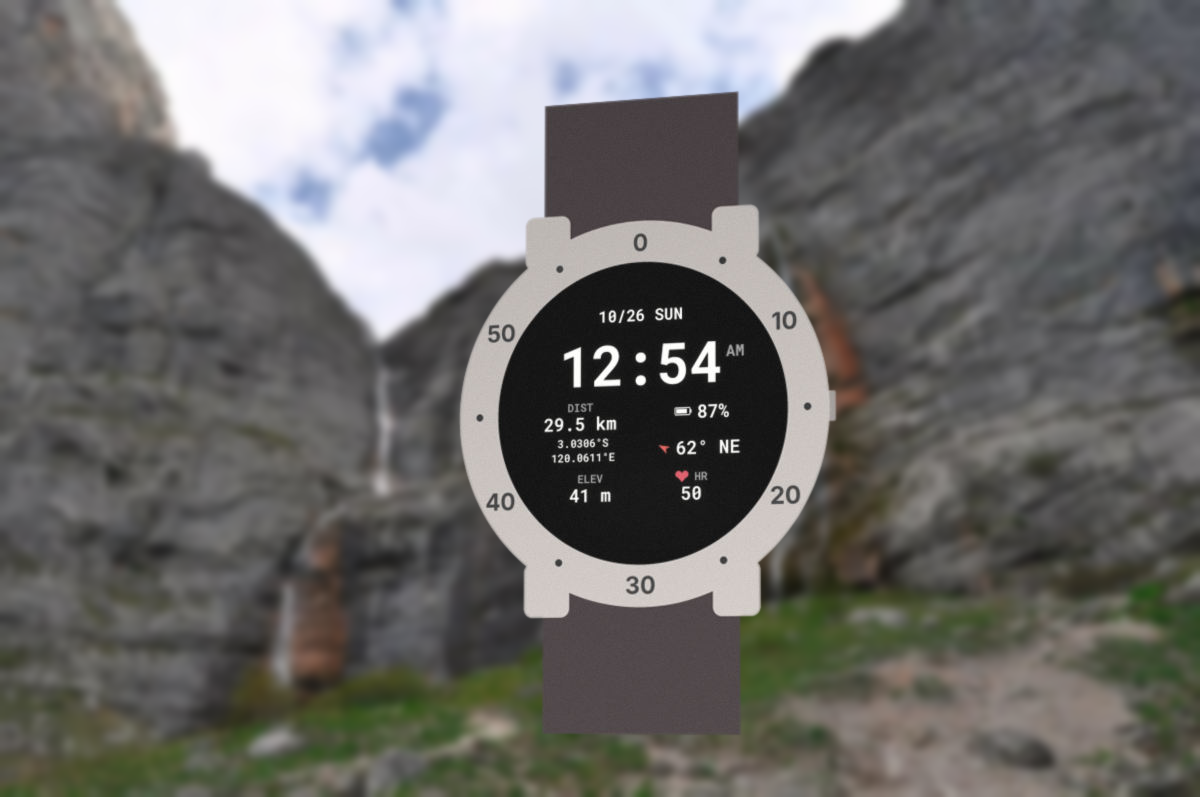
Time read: 12.54
